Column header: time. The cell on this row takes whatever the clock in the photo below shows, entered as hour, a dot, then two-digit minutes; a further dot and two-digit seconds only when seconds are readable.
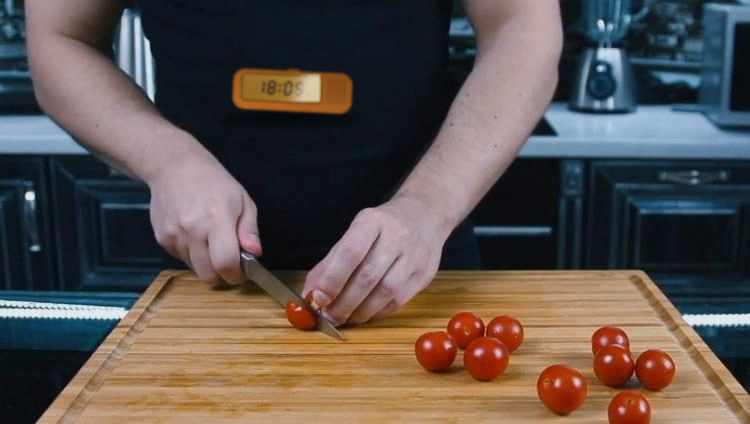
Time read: 18.05
